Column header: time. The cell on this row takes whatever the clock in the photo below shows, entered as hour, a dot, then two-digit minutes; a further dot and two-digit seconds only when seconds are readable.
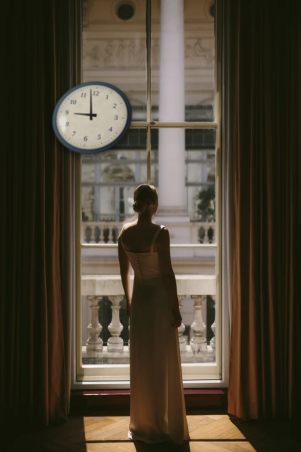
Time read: 8.58
